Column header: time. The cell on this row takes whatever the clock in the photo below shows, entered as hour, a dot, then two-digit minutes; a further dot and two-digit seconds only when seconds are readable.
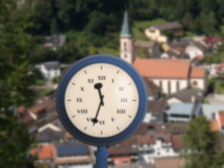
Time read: 11.33
